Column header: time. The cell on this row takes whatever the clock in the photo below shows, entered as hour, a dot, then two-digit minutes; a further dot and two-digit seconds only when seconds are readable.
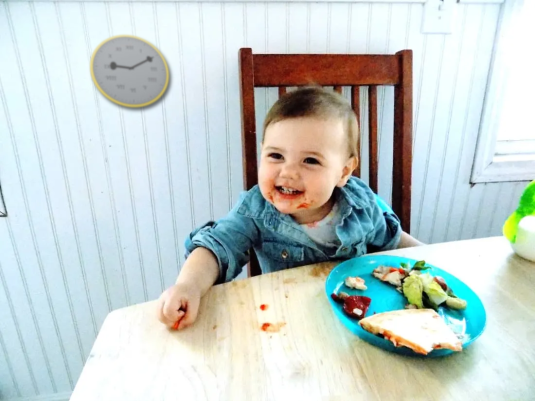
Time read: 9.10
